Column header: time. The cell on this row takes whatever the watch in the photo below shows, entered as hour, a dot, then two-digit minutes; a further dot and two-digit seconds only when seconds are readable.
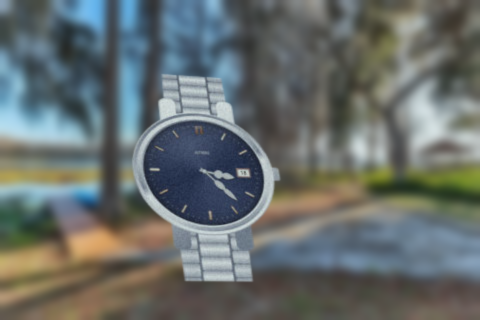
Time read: 3.23
